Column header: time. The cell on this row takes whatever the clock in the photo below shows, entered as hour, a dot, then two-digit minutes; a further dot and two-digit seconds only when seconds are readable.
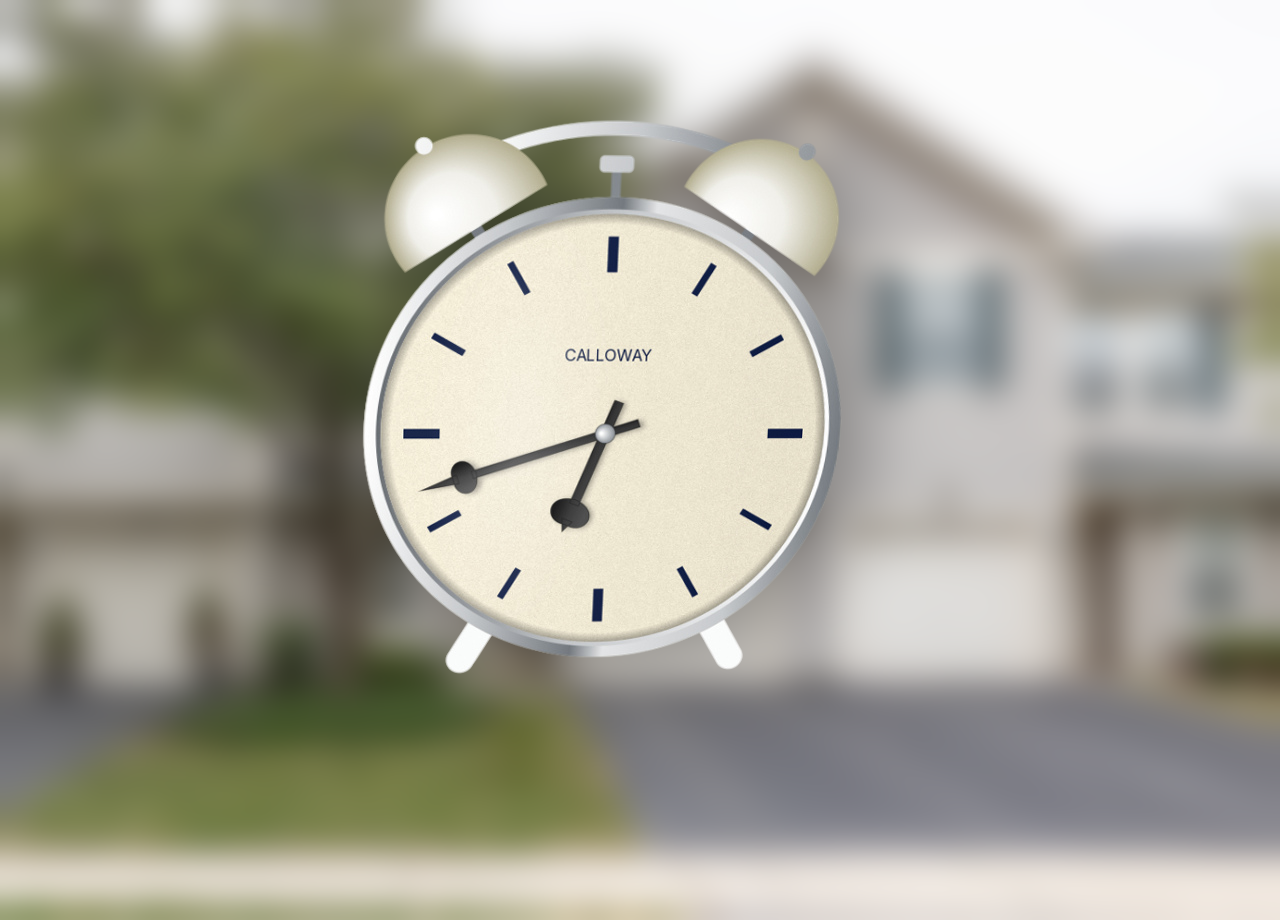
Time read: 6.42
